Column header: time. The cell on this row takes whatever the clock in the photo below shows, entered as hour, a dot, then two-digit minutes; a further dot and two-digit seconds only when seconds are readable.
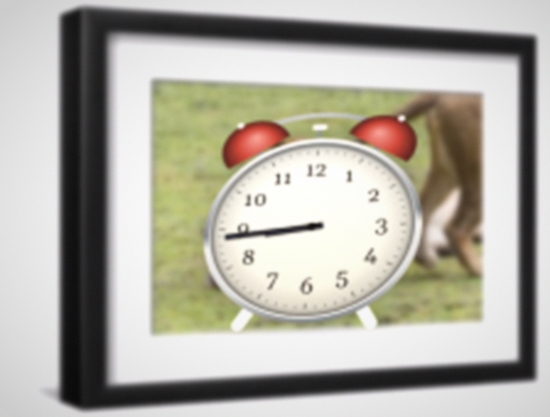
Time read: 8.44
